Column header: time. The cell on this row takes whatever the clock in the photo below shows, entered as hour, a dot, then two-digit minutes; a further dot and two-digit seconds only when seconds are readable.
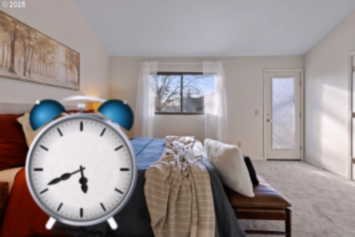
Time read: 5.41
